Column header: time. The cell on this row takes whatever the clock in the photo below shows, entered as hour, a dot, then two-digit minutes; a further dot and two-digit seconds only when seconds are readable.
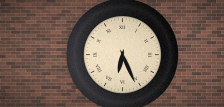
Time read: 6.26
